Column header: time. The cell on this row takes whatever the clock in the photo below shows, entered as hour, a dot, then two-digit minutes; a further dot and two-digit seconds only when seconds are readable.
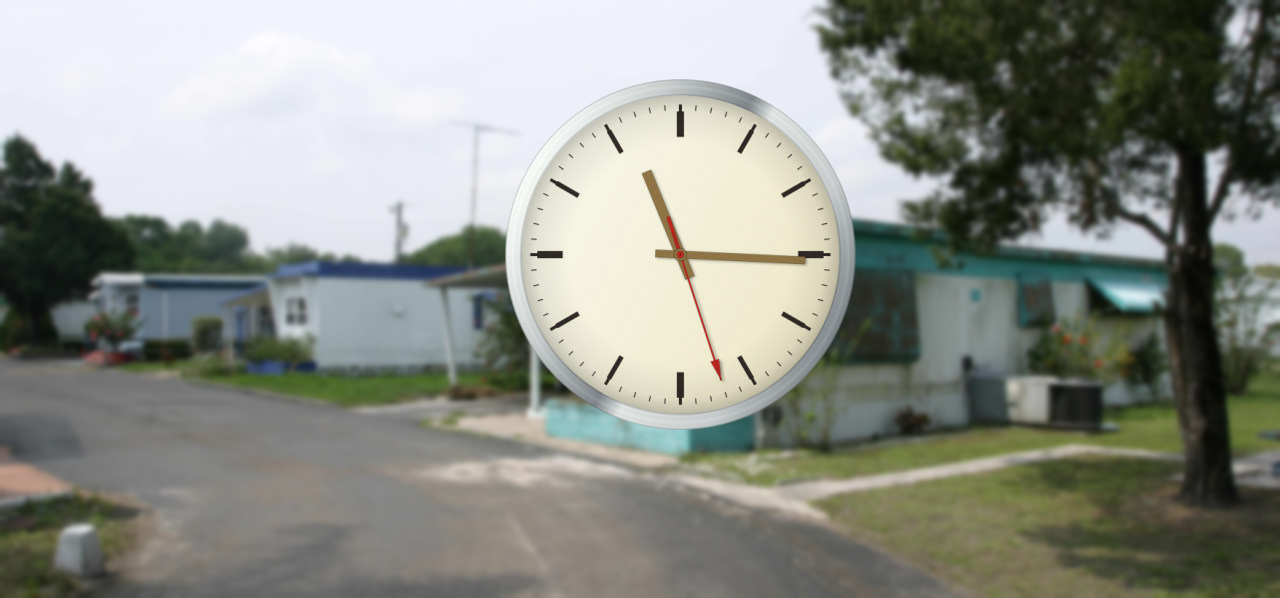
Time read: 11.15.27
